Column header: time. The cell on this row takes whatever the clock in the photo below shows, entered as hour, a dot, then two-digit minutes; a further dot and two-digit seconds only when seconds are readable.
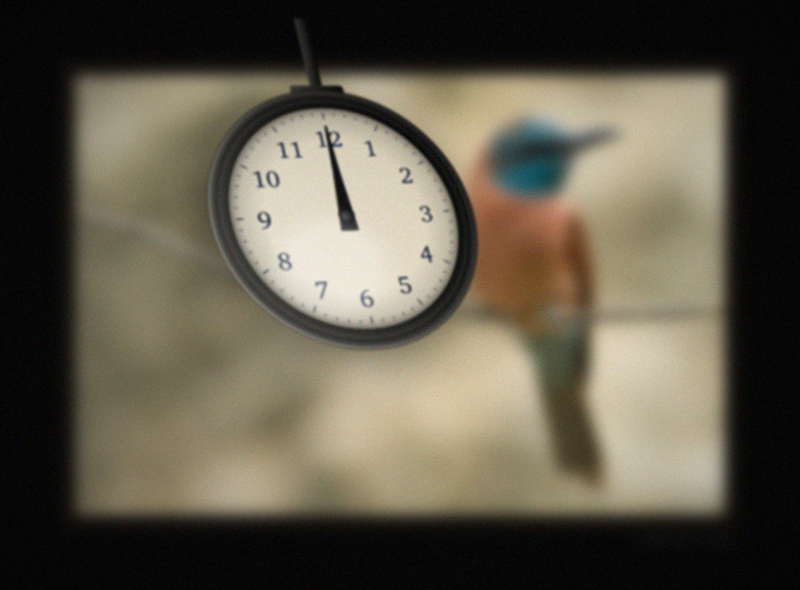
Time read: 12.00
